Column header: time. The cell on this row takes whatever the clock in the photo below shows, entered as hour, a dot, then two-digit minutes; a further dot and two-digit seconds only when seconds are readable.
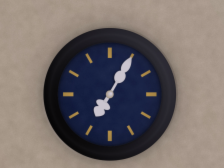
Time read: 7.05
